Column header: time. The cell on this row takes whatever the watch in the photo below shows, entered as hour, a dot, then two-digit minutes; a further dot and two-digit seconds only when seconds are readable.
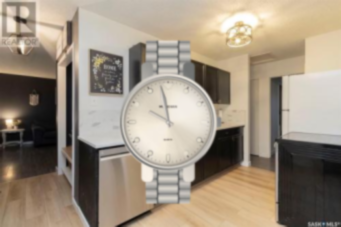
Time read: 9.58
